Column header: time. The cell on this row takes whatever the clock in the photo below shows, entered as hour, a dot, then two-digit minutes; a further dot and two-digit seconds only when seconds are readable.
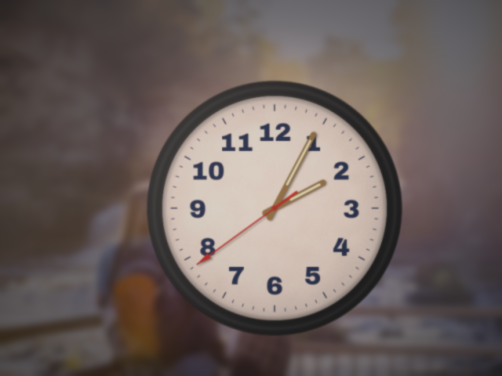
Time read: 2.04.39
